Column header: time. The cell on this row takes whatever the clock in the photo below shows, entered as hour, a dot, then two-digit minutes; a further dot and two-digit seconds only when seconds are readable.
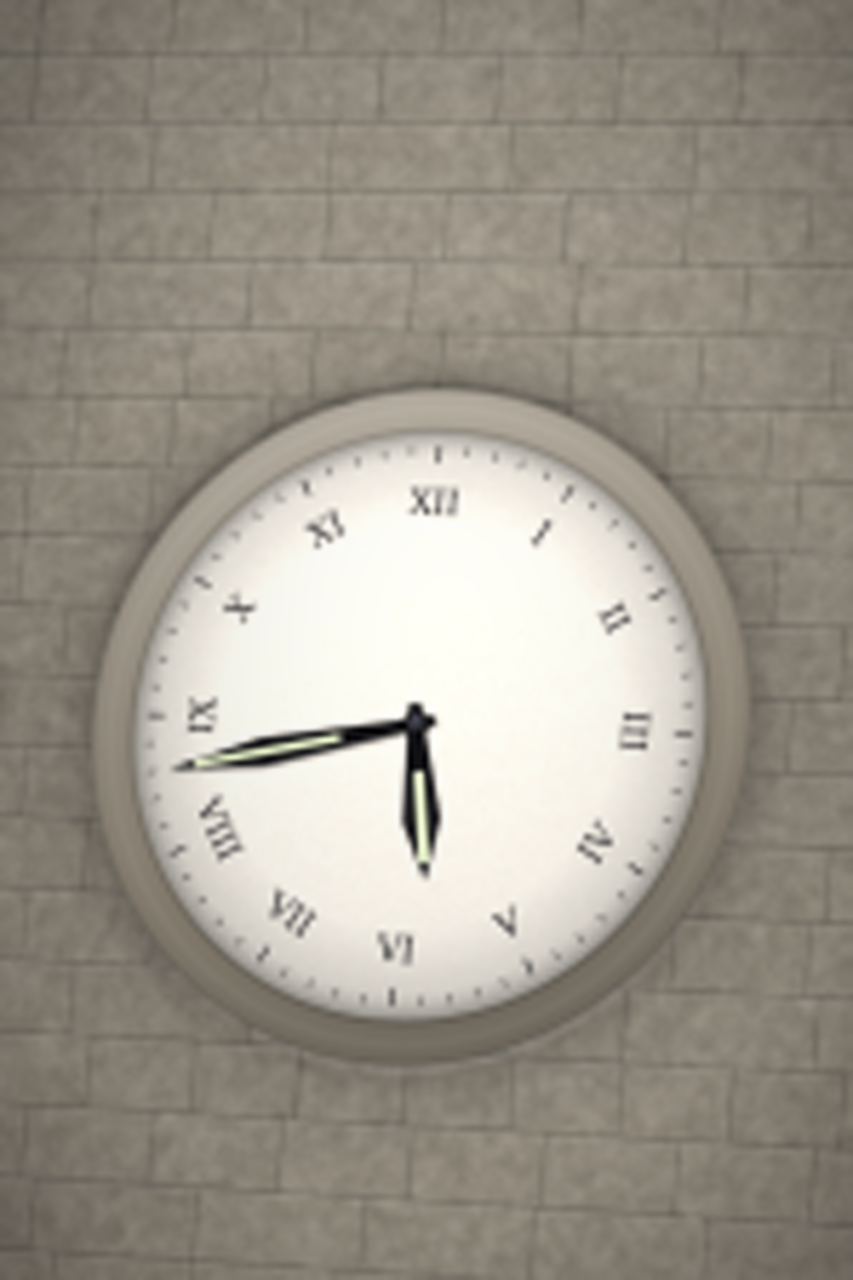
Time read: 5.43
